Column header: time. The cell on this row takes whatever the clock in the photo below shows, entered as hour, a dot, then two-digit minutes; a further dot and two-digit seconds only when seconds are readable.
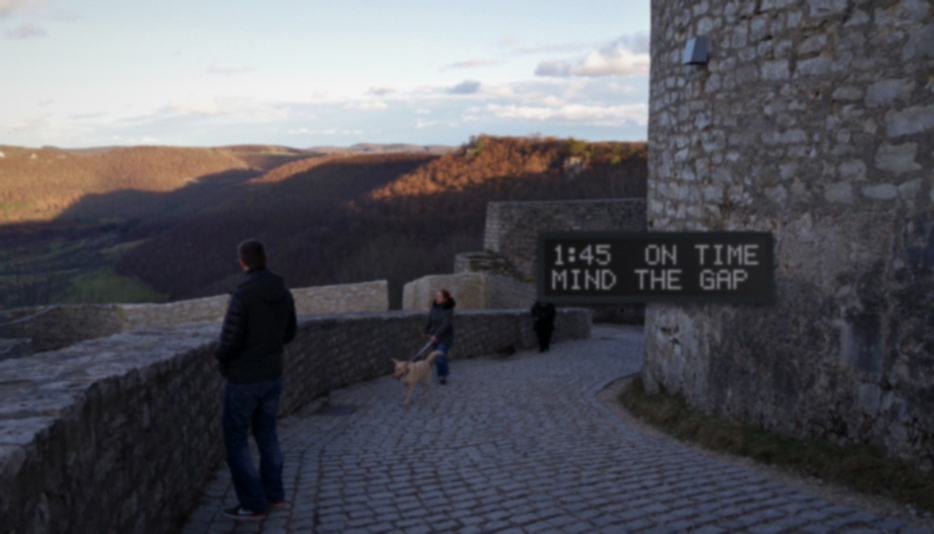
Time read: 1.45
